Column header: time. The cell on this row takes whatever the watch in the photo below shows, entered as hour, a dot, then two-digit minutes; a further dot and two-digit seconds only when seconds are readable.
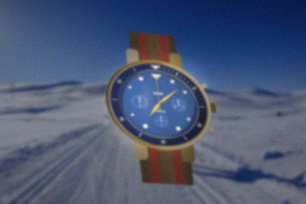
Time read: 7.08
